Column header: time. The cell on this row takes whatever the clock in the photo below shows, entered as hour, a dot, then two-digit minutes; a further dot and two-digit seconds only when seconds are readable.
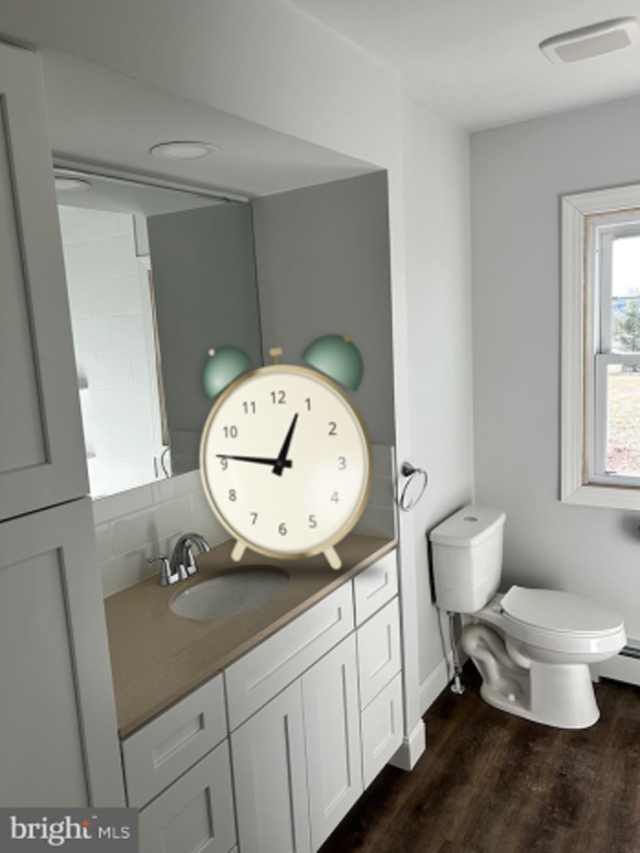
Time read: 12.46
